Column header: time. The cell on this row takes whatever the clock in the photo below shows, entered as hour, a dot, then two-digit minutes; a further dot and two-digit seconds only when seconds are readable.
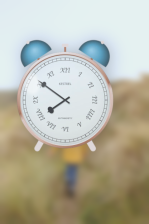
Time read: 7.51
